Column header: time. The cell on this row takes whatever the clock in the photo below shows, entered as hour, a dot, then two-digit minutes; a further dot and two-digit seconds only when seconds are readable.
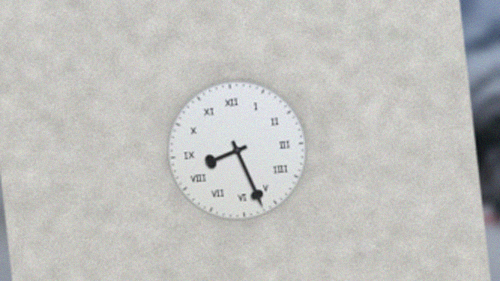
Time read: 8.27
